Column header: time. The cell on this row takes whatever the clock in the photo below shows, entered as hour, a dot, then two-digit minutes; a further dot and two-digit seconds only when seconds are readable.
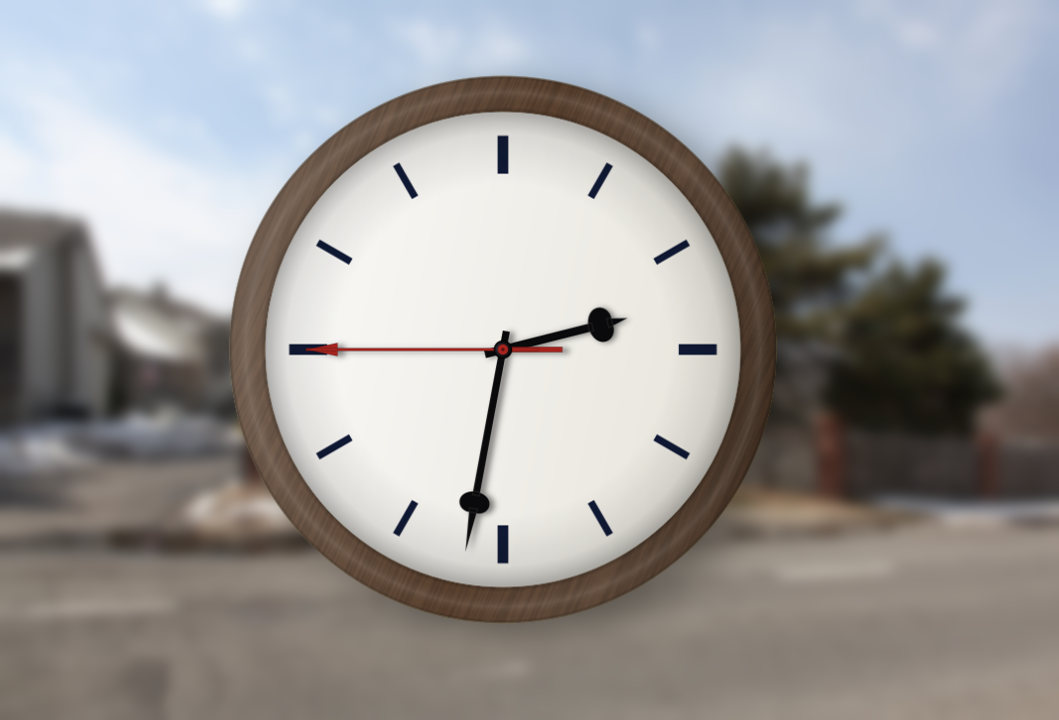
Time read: 2.31.45
